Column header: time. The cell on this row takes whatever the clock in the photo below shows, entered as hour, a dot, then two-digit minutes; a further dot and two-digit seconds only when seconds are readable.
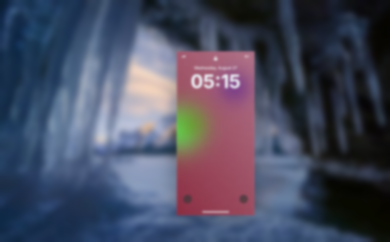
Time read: 5.15
